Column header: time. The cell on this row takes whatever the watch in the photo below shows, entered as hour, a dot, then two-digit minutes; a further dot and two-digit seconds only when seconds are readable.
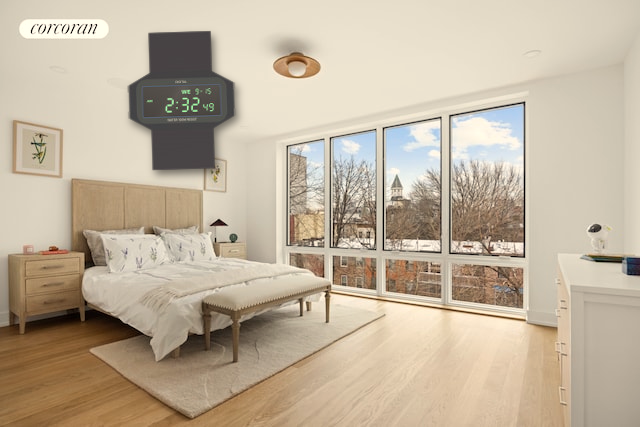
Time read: 2.32.49
